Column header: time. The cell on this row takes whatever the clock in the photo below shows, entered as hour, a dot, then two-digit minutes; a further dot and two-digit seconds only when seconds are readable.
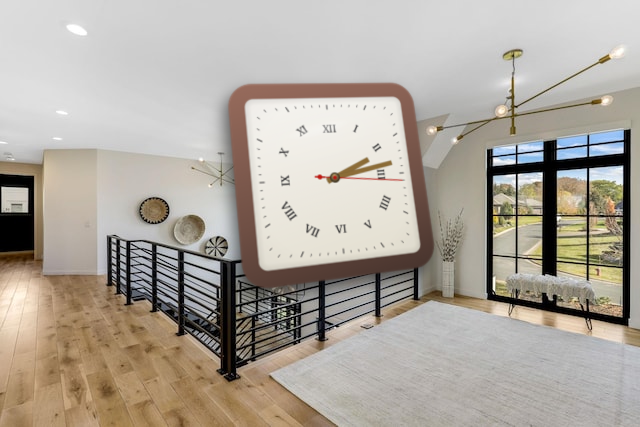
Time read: 2.13.16
